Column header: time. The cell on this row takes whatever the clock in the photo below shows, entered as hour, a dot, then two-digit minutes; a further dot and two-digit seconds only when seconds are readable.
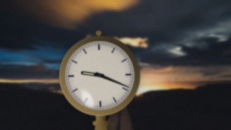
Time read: 9.19
